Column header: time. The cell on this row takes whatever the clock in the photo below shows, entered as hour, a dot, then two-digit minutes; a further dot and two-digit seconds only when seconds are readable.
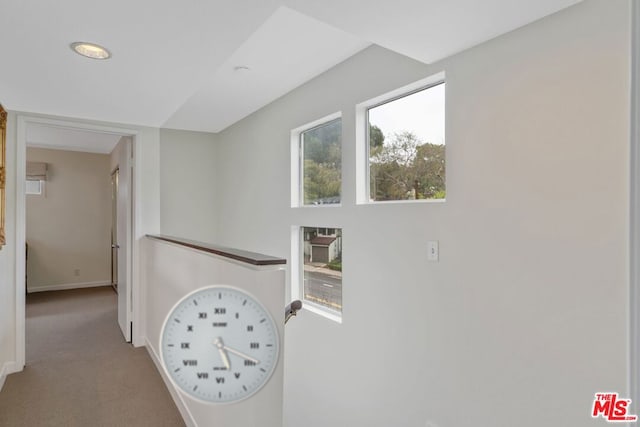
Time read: 5.19
